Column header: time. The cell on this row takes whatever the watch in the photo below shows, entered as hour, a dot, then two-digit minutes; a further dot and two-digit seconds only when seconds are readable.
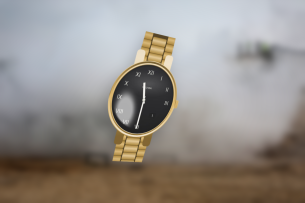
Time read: 11.30
